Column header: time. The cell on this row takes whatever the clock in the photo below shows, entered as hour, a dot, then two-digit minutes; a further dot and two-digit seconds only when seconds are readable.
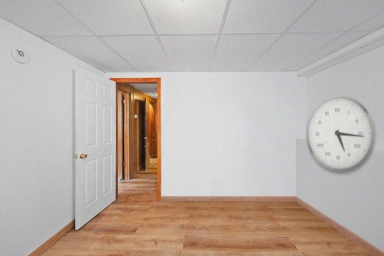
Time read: 5.16
